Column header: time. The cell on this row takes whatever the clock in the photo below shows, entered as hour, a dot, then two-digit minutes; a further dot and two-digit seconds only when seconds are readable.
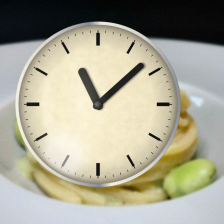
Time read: 11.08
